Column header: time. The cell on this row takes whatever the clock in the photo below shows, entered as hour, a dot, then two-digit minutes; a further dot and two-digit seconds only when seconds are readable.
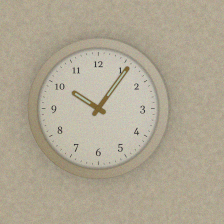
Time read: 10.06
